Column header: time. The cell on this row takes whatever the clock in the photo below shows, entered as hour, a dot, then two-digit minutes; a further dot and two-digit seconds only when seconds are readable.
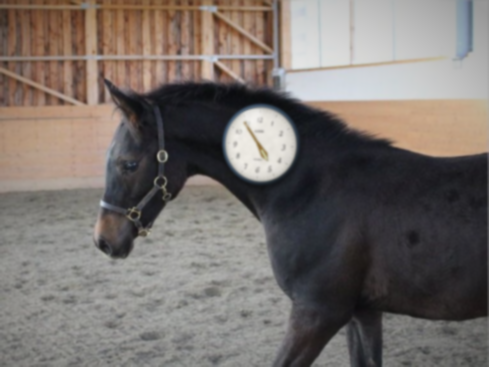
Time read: 4.54
